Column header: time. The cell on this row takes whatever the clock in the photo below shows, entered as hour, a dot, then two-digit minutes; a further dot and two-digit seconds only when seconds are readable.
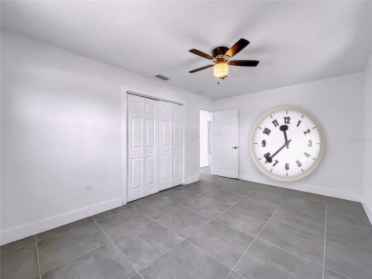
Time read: 11.38
